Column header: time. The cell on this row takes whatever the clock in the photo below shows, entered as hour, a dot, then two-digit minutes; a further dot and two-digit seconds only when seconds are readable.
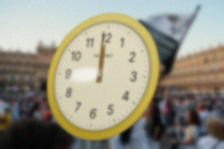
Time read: 11.59
